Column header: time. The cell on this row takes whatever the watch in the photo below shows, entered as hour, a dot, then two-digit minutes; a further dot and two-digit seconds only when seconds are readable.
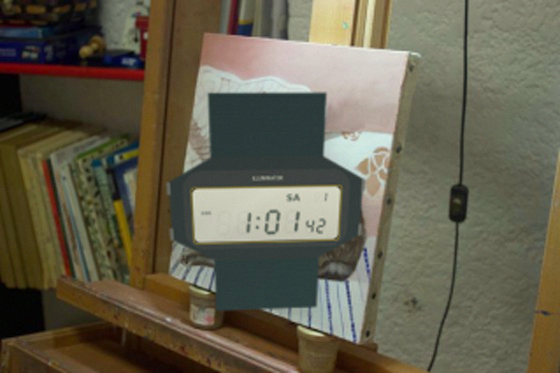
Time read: 1.01.42
